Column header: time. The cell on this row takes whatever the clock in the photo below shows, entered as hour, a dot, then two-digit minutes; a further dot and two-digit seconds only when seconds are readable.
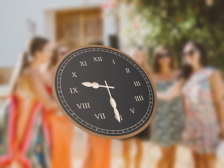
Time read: 9.30
